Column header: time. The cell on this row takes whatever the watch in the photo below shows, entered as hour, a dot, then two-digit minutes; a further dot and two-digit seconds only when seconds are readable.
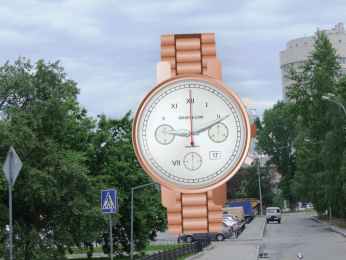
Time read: 9.11
